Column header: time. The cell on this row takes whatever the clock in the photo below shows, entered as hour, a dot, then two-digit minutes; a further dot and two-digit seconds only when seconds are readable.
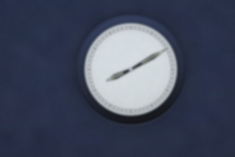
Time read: 8.10
